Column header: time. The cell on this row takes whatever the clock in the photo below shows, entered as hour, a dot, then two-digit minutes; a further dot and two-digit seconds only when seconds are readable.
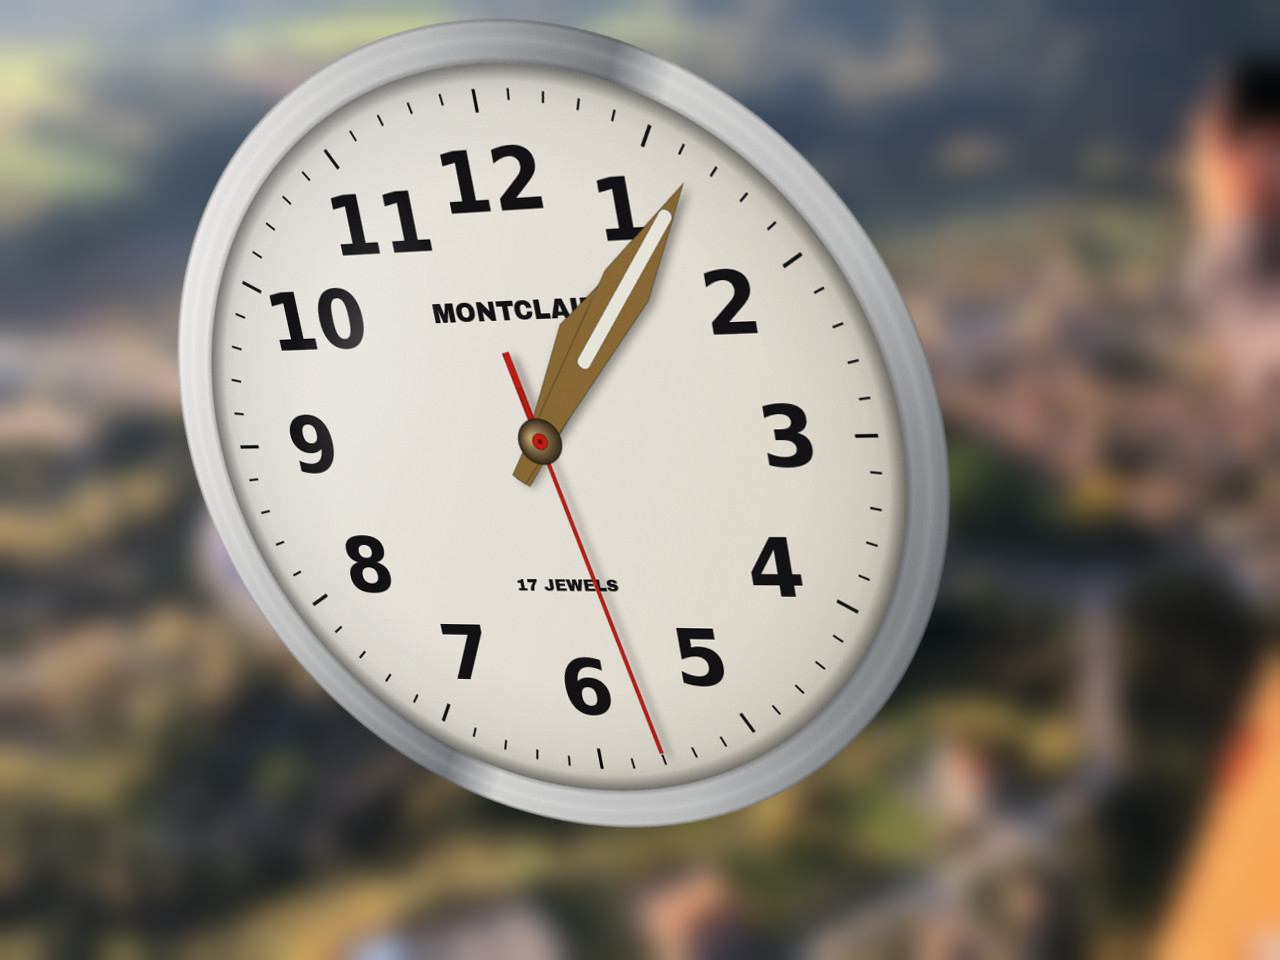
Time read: 1.06.28
